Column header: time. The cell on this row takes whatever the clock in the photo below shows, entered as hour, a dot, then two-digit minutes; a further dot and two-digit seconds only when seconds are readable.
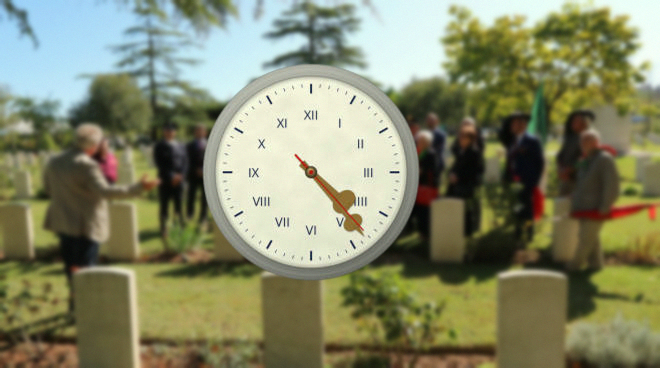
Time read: 4.23.23
